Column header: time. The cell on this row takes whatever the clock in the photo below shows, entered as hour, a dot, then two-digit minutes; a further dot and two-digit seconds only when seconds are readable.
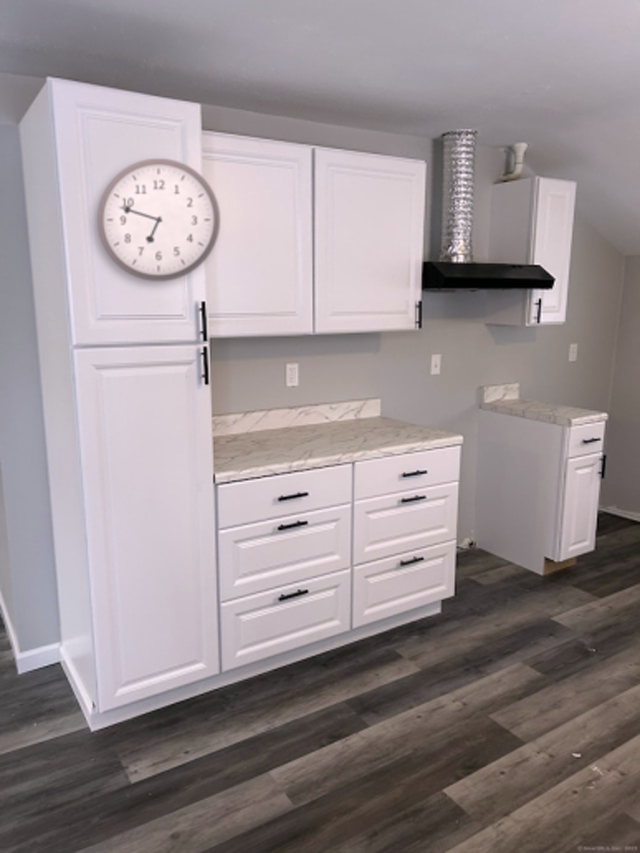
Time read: 6.48
